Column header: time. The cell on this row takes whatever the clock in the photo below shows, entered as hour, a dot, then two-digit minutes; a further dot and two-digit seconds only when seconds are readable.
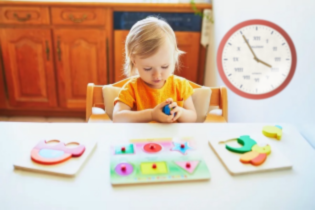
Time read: 3.55
